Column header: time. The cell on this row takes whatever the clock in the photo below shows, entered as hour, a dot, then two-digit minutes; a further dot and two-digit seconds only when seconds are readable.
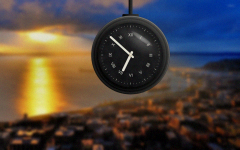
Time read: 6.52
